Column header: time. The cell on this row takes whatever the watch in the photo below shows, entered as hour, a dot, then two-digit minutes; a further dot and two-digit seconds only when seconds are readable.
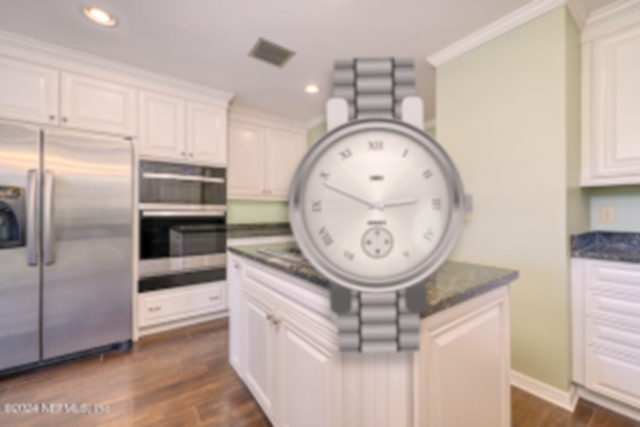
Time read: 2.49
